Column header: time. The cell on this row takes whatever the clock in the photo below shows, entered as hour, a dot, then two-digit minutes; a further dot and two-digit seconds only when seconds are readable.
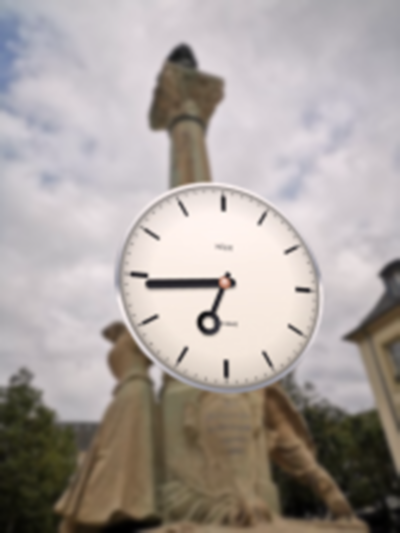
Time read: 6.44
